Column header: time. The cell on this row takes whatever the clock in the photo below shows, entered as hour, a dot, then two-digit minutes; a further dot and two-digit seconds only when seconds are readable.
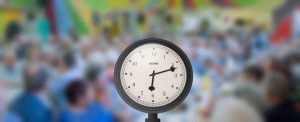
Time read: 6.12
